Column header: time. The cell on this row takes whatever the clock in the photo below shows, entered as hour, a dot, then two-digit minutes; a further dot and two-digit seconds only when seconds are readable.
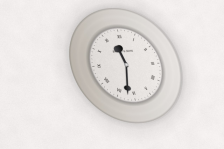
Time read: 11.32
